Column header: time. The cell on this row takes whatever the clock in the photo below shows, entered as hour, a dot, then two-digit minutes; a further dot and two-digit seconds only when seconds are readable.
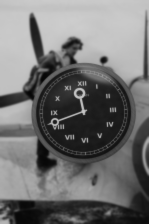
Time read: 11.42
